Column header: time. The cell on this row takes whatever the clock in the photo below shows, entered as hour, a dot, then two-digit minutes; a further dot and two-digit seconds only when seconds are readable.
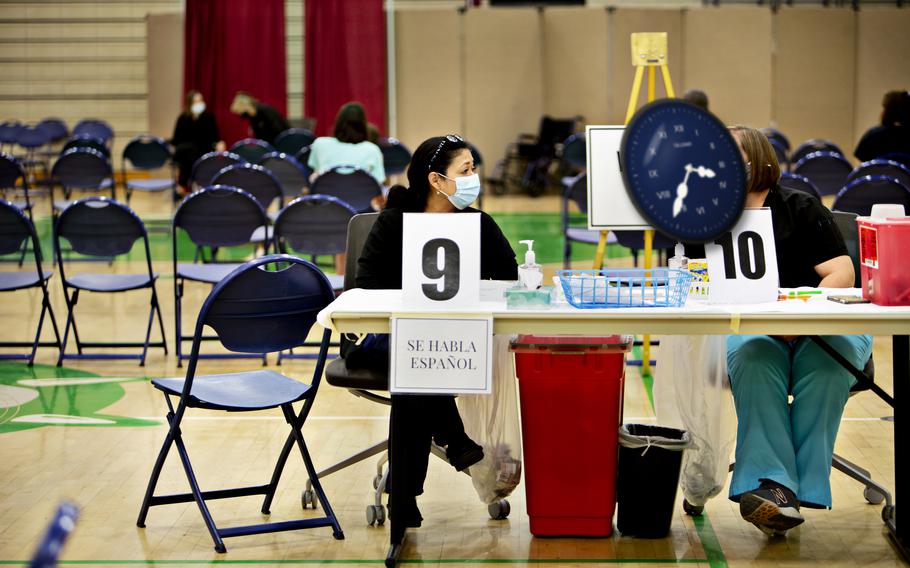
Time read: 3.36
